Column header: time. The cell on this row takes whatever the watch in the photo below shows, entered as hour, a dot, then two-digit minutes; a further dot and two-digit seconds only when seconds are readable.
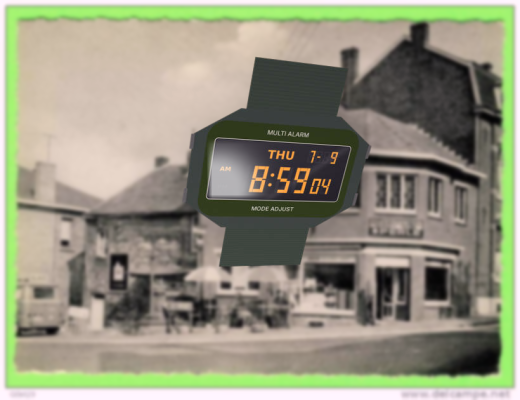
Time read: 8.59.04
